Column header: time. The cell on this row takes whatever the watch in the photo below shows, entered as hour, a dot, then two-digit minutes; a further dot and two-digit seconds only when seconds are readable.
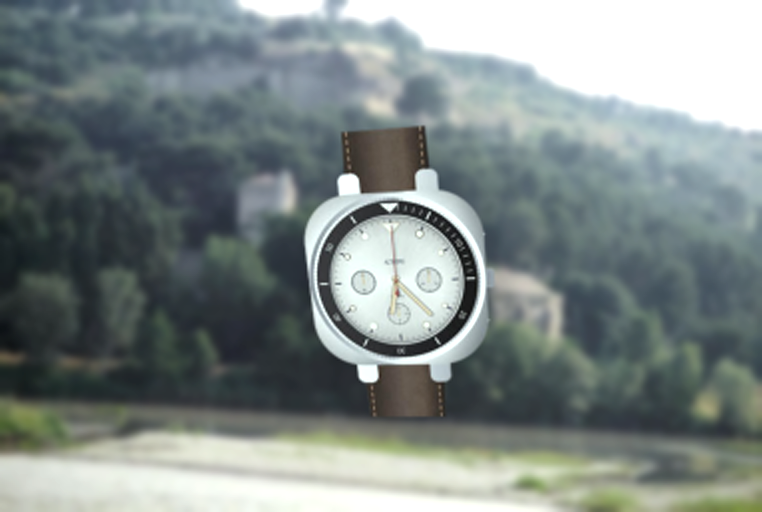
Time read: 6.23
